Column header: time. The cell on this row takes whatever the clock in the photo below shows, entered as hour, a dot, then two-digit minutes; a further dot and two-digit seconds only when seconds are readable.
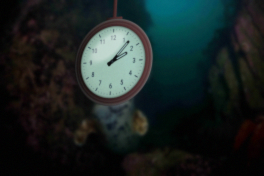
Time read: 2.07
